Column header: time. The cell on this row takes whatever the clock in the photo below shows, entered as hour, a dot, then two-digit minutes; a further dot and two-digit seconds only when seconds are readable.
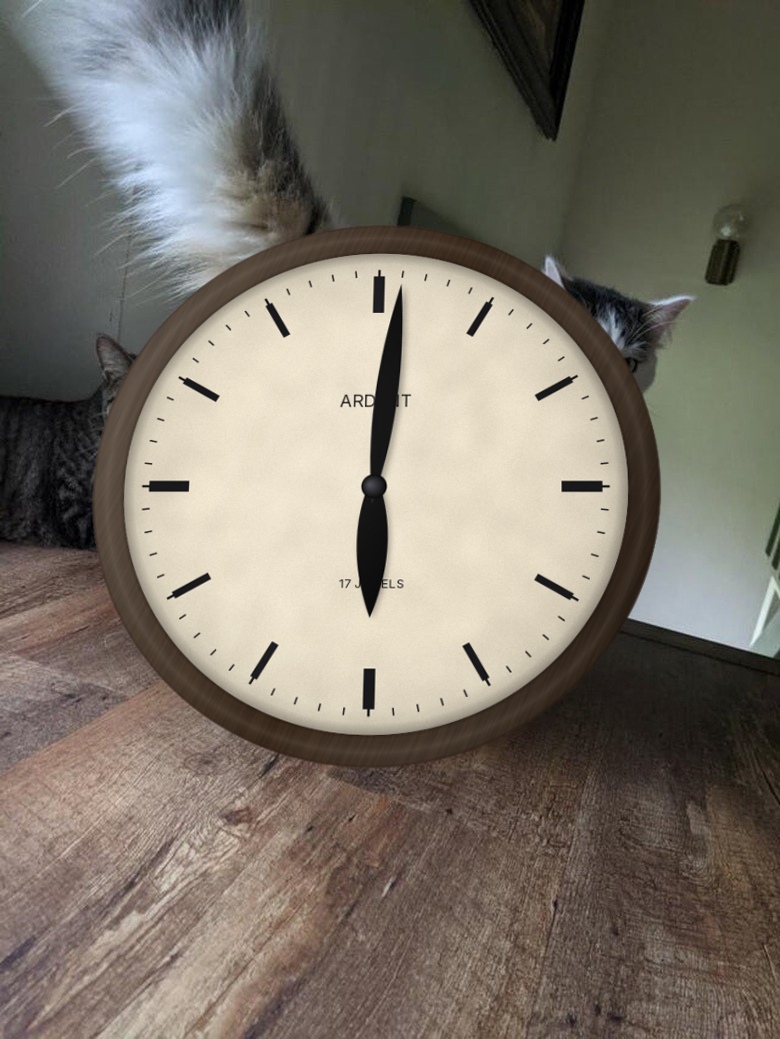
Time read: 6.01
